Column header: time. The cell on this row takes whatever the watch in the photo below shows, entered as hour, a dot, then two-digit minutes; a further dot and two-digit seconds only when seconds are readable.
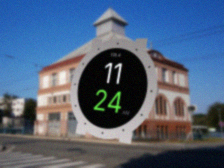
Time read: 11.24
